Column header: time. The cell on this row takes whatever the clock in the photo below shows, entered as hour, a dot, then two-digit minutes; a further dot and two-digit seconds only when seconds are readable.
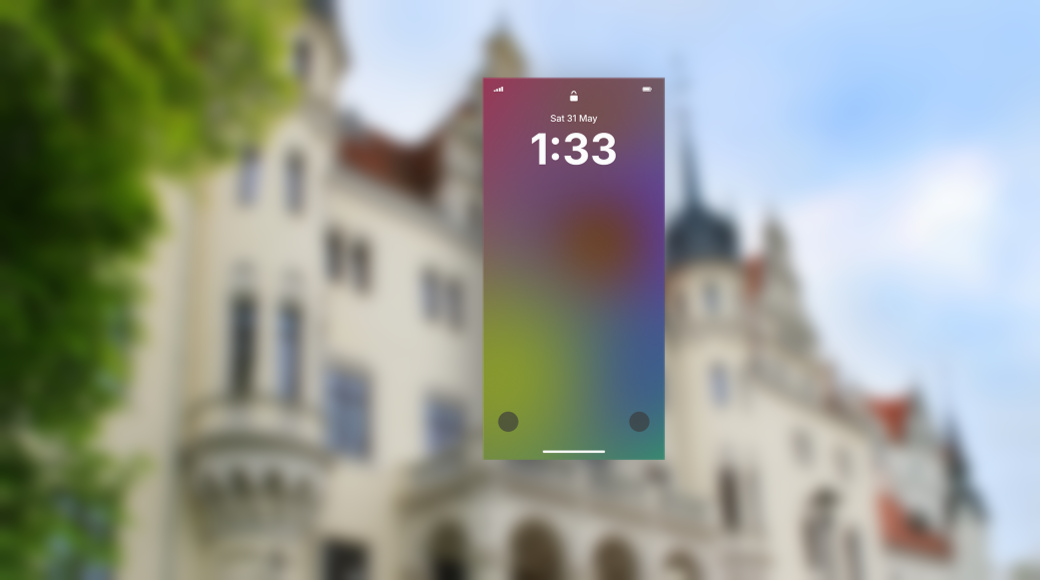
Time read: 1.33
